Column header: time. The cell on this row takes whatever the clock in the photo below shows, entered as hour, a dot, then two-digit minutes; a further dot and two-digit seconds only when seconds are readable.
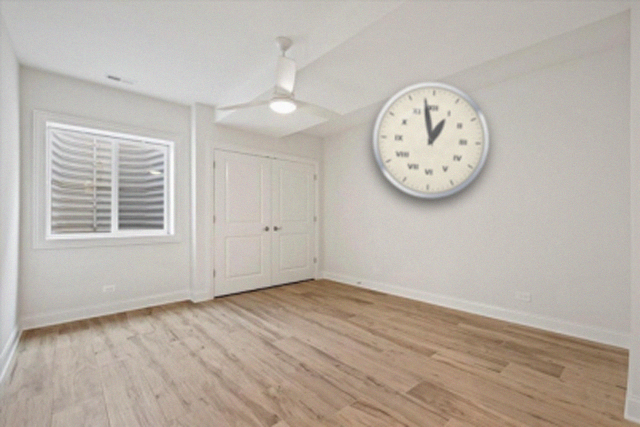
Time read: 12.58
